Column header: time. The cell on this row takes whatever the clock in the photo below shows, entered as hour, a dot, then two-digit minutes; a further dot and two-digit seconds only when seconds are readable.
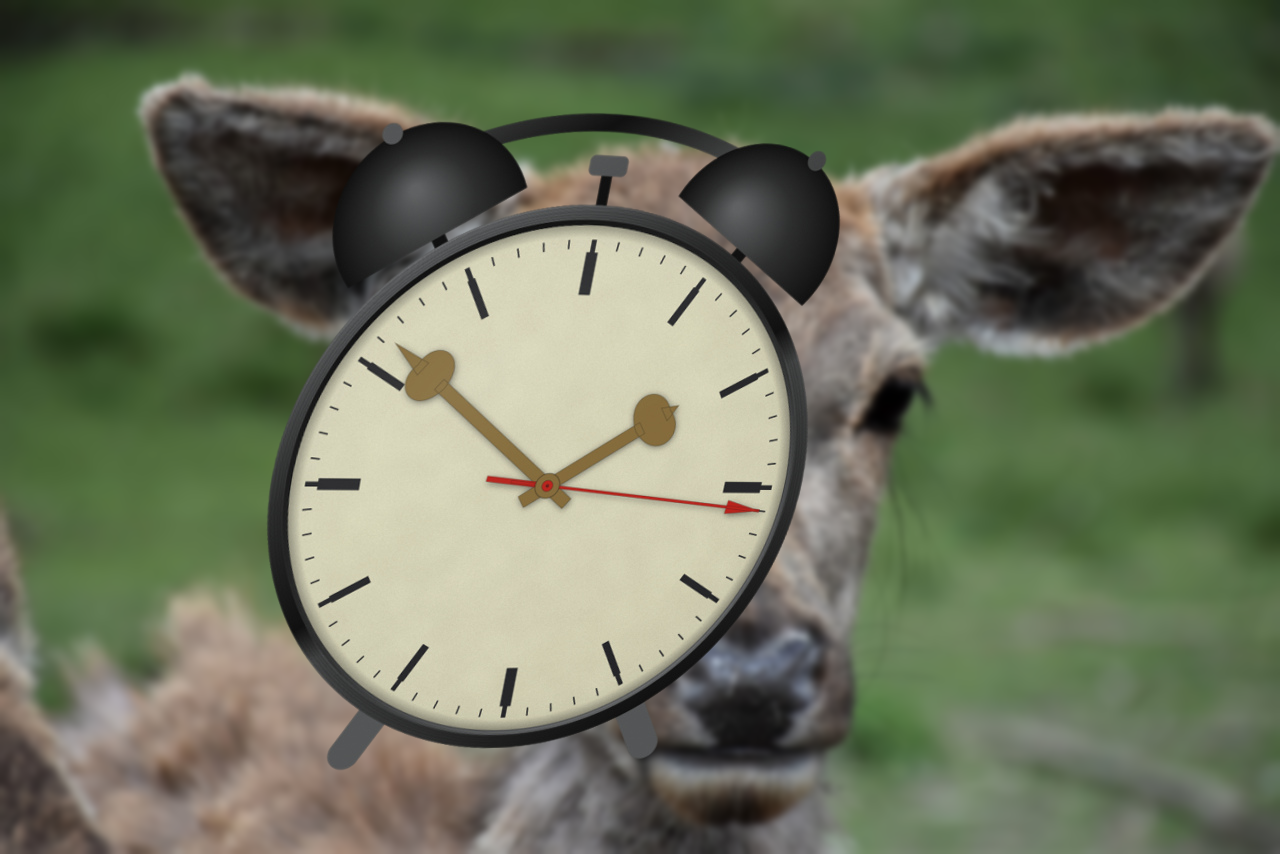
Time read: 1.51.16
